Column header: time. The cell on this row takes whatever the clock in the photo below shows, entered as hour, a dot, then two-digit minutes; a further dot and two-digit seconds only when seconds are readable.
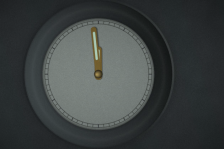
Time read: 11.59
